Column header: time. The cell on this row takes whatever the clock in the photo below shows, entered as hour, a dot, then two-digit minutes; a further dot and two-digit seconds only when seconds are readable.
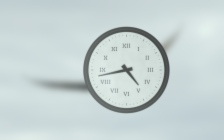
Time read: 4.43
